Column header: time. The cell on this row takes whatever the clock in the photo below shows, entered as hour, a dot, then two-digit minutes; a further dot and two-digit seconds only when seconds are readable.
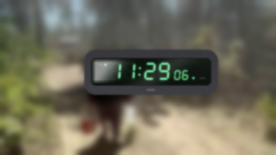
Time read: 11.29
